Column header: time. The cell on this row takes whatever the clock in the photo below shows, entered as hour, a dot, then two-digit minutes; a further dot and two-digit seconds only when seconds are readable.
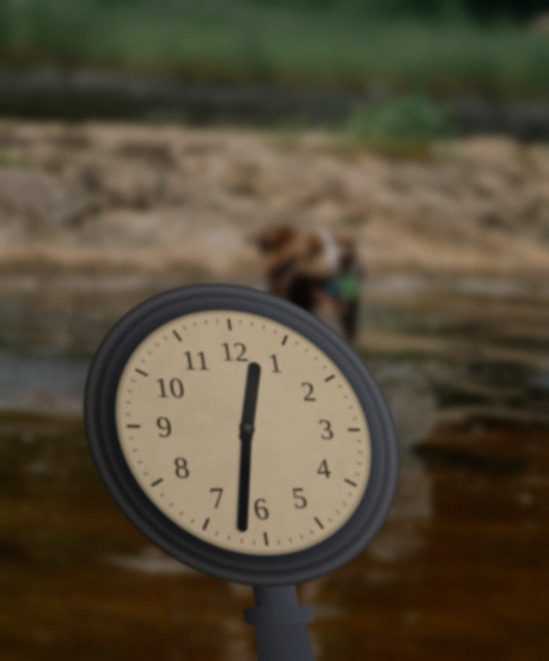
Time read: 12.32
